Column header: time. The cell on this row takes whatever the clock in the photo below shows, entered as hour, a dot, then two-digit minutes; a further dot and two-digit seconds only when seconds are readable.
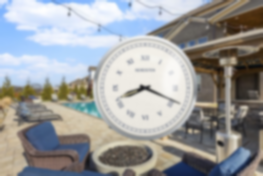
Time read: 8.19
